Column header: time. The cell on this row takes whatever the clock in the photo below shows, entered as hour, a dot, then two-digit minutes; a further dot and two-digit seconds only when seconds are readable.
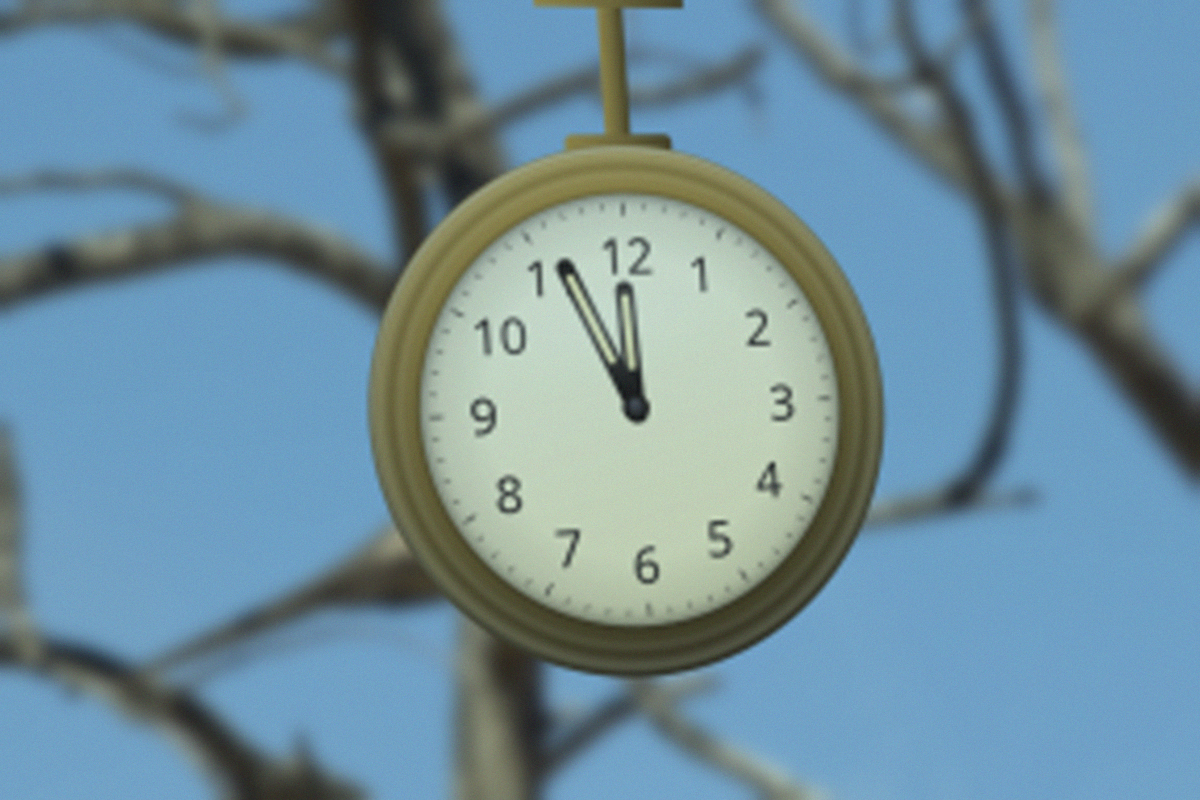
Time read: 11.56
